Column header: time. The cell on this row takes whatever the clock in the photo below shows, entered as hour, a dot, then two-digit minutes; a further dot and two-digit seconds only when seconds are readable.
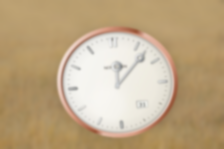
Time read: 12.07
